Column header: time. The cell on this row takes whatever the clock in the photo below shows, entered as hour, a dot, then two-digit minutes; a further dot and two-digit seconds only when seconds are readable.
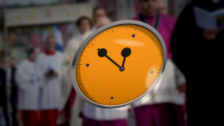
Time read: 11.50
